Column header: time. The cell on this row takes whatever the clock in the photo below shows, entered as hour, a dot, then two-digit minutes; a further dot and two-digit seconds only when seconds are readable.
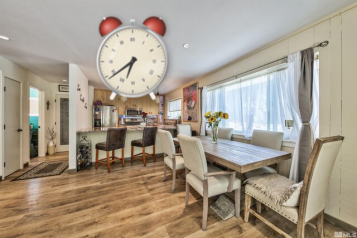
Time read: 6.39
